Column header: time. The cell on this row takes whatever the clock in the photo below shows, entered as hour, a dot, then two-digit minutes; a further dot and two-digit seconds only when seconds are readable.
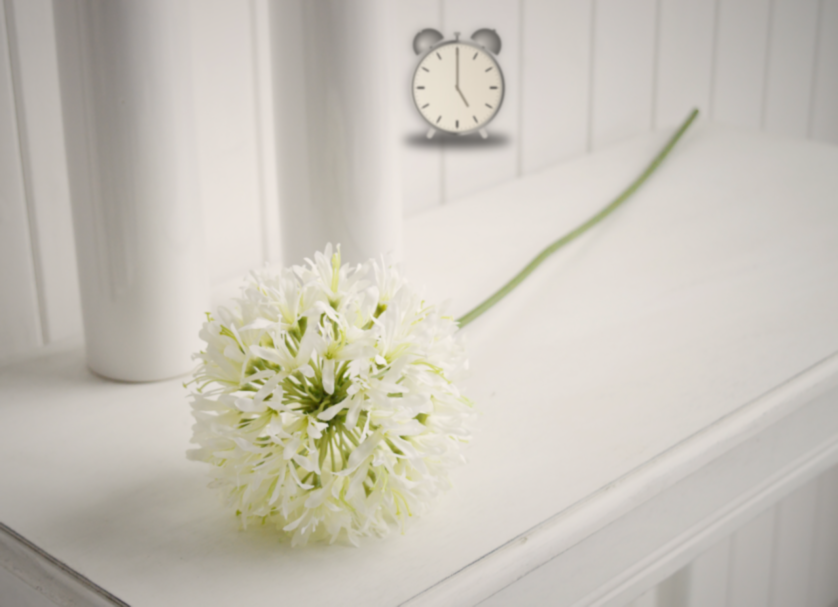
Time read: 5.00
